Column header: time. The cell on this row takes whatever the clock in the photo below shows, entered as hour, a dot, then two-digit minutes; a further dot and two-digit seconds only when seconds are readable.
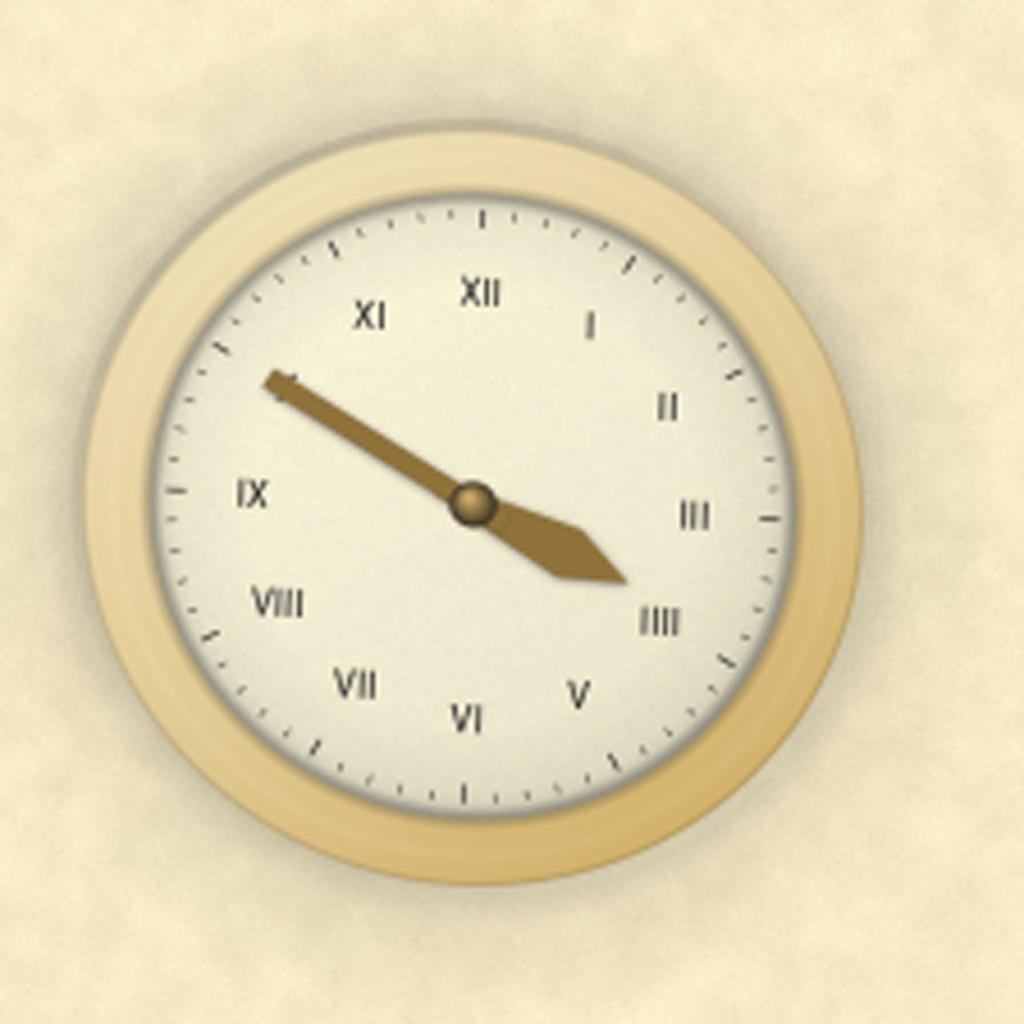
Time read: 3.50
